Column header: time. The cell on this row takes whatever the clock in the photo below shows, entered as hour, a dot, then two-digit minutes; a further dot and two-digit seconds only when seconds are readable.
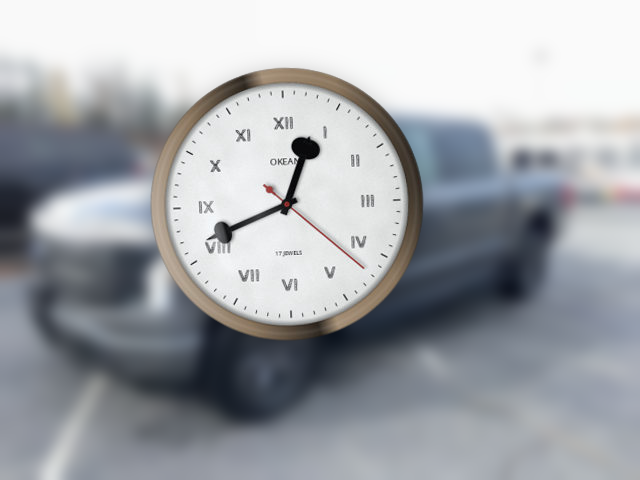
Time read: 12.41.22
